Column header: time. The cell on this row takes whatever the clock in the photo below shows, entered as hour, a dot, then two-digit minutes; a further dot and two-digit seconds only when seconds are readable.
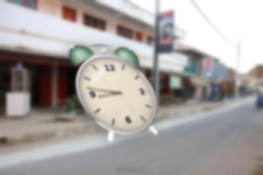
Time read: 8.47
